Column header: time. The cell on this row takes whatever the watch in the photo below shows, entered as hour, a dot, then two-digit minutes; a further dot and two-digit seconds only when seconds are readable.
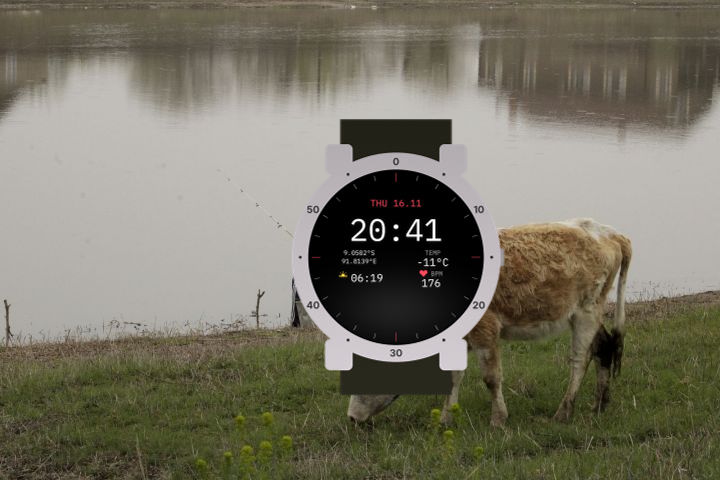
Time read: 20.41
